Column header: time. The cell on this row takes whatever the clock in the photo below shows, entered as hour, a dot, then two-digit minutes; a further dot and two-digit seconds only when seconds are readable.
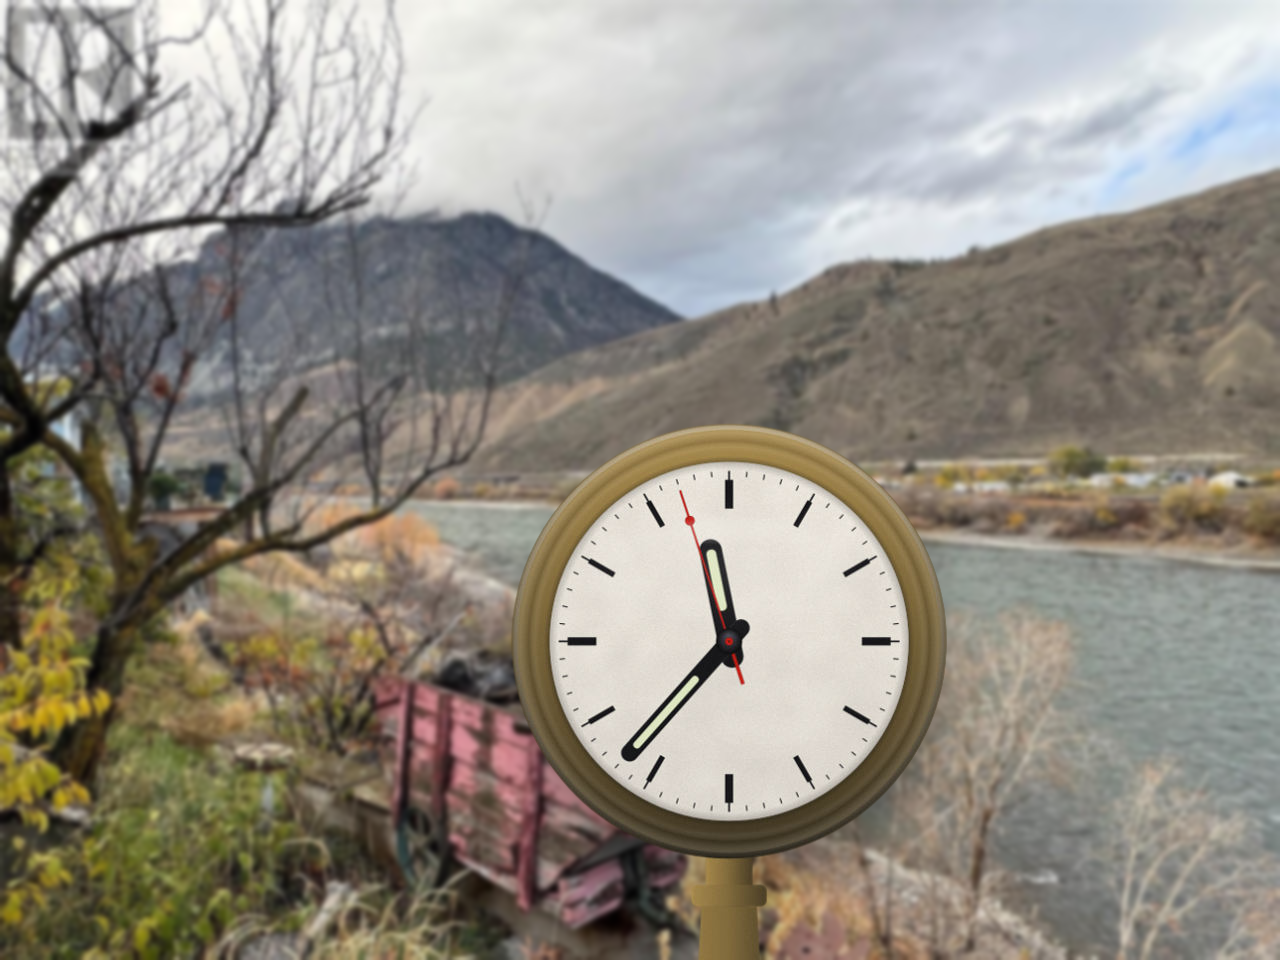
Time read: 11.36.57
